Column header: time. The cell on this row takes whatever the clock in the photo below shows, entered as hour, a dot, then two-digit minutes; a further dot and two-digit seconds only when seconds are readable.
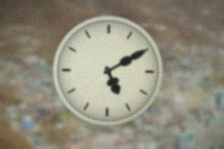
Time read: 5.10
